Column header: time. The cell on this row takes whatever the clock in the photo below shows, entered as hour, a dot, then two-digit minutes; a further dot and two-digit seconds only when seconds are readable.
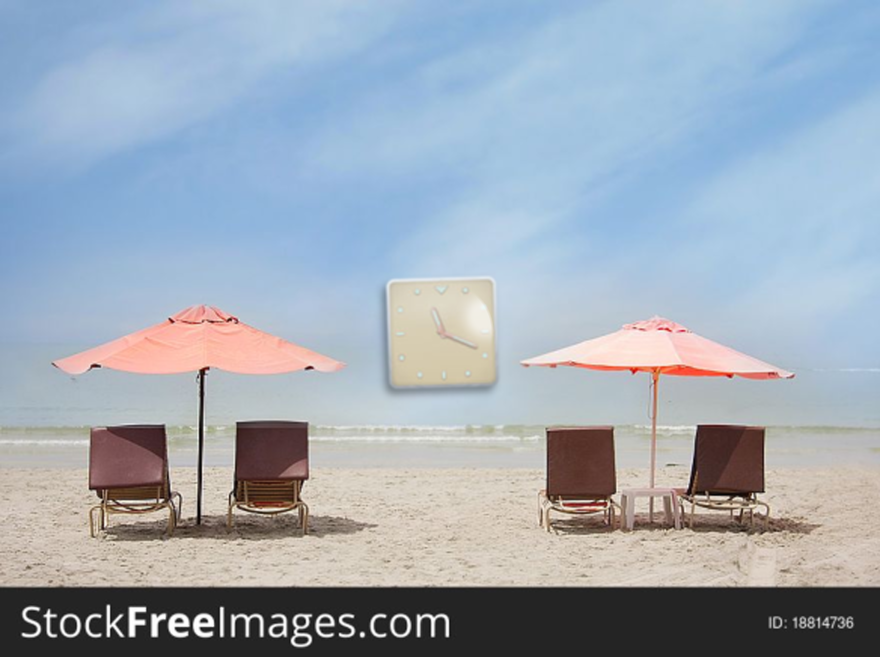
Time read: 11.19
